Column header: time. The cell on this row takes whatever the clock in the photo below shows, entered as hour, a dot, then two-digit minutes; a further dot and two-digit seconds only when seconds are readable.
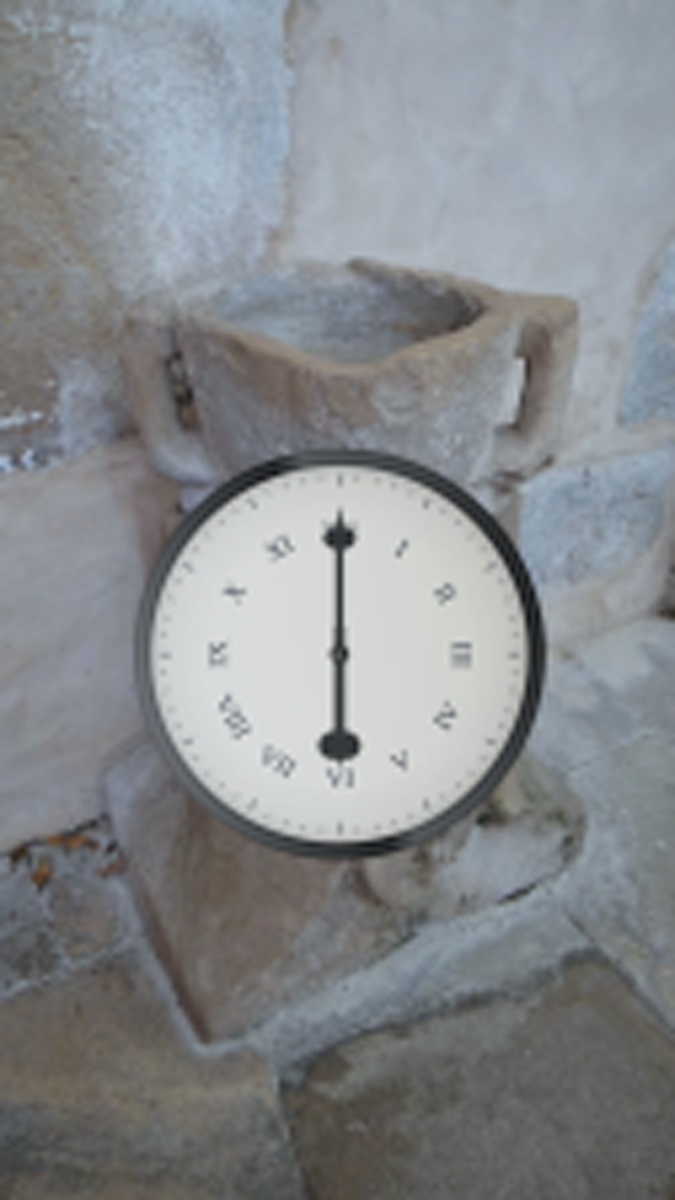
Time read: 6.00
